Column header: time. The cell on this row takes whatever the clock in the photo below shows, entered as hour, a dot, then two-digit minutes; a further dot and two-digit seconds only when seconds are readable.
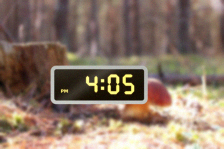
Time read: 4.05
